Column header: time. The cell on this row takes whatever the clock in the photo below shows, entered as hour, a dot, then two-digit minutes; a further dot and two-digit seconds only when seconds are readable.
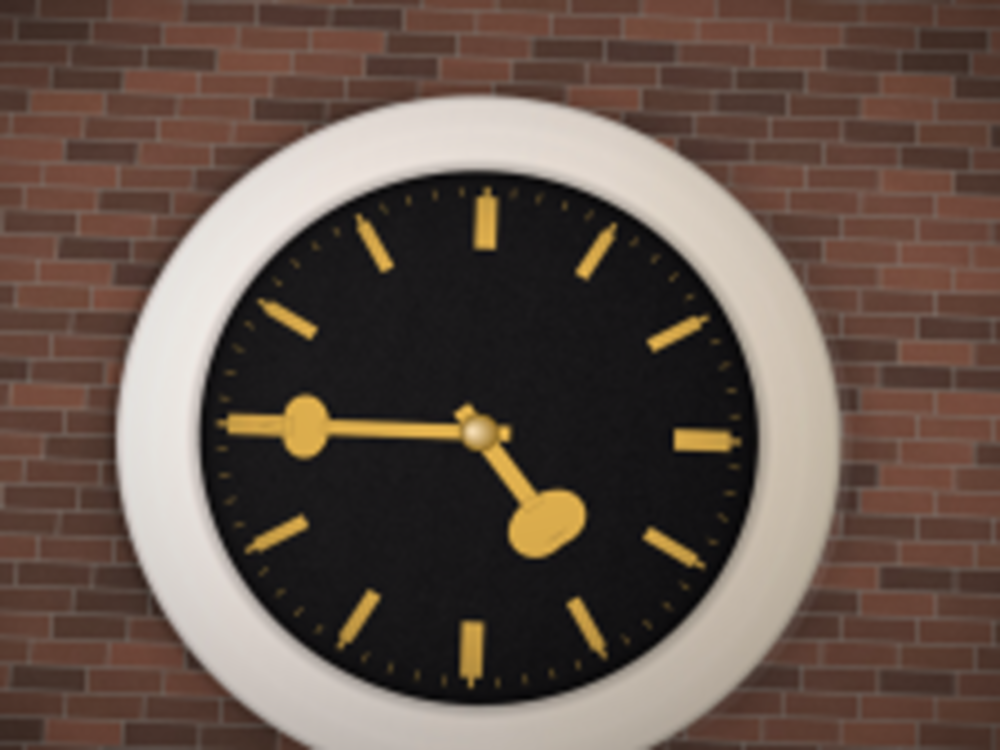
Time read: 4.45
